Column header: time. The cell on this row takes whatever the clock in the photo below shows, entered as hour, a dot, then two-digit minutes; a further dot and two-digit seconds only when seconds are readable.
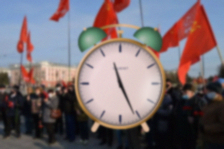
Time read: 11.26
